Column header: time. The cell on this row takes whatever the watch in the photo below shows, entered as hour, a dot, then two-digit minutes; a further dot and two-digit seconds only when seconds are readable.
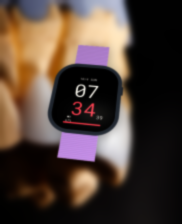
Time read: 7.34
